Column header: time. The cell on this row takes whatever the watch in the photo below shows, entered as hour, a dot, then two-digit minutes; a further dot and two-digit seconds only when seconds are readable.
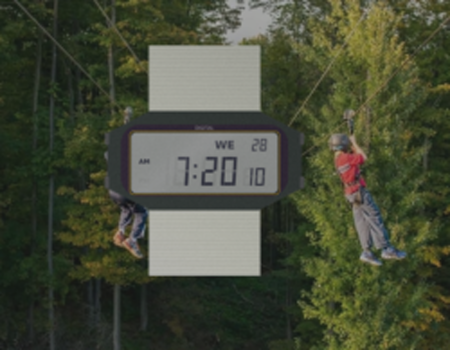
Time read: 7.20.10
